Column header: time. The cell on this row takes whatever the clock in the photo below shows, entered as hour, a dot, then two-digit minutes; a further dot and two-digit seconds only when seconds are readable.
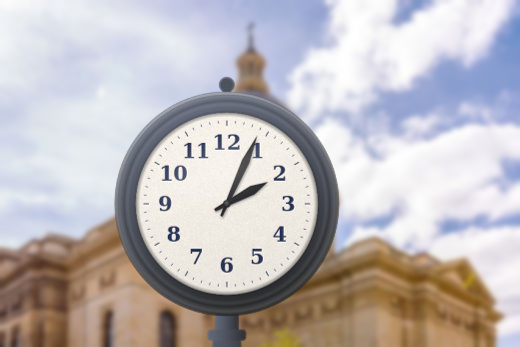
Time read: 2.04
